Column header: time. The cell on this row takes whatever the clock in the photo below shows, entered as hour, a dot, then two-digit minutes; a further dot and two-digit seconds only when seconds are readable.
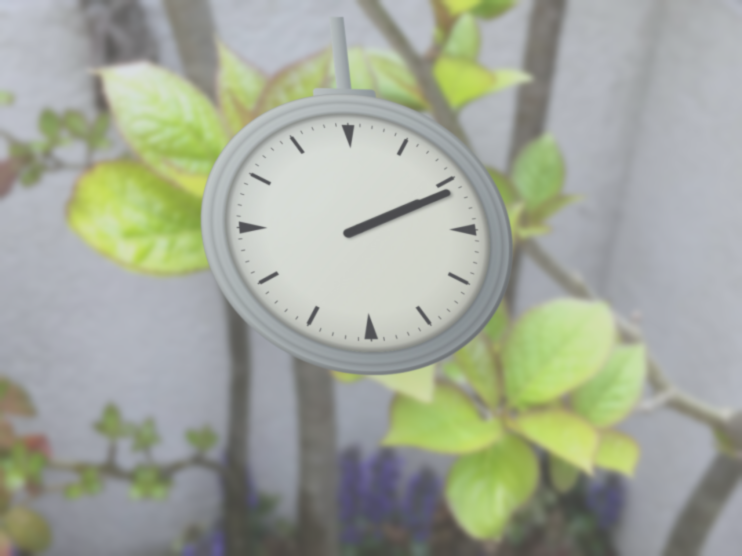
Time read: 2.11
